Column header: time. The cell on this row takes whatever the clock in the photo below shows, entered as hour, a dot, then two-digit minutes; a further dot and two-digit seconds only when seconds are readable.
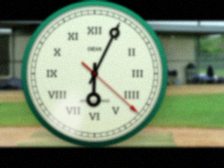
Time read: 6.04.22
